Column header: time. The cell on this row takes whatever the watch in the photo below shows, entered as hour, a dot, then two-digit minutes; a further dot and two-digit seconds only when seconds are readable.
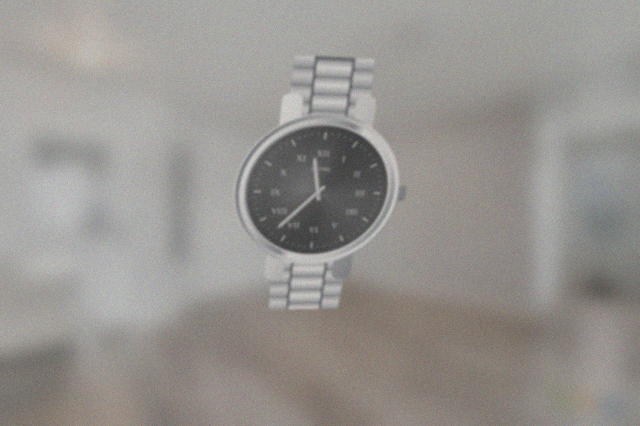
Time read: 11.37
